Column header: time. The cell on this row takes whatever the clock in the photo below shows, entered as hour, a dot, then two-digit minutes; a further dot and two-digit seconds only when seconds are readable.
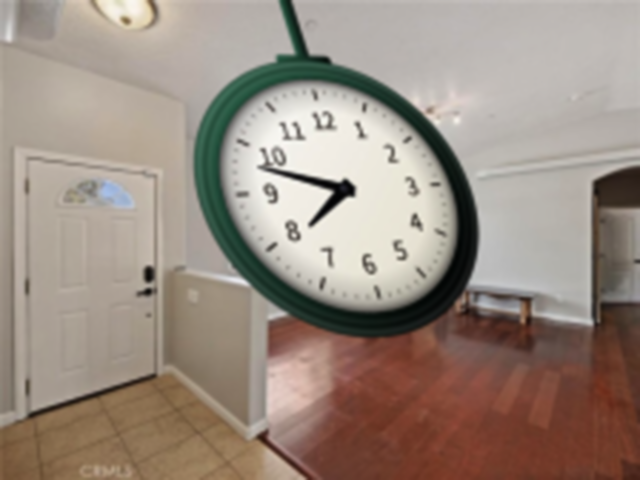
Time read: 7.48
